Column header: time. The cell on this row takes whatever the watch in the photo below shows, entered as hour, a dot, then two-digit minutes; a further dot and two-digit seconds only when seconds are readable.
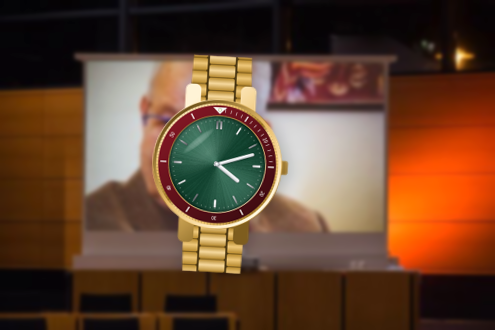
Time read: 4.12
